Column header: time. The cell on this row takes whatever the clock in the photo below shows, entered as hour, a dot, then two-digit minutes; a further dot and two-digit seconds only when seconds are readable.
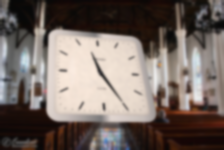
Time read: 11.25
